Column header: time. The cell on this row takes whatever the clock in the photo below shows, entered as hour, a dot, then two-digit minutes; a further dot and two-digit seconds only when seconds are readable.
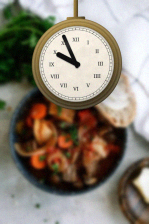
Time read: 9.56
